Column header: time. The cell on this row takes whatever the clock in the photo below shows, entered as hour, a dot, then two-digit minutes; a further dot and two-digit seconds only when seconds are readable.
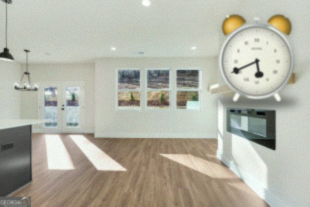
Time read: 5.41
